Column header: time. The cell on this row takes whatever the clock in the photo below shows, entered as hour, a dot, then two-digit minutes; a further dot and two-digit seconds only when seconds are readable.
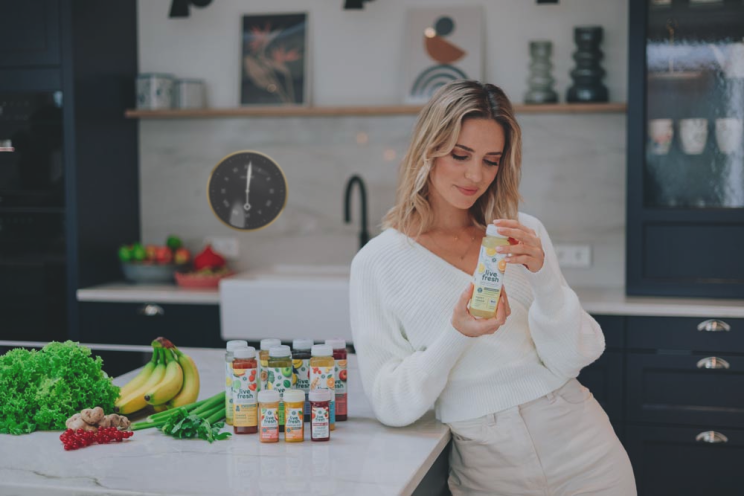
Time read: 6.01
